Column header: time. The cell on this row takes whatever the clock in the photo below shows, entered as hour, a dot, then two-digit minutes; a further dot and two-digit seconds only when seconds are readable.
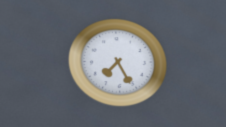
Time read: 7.26
